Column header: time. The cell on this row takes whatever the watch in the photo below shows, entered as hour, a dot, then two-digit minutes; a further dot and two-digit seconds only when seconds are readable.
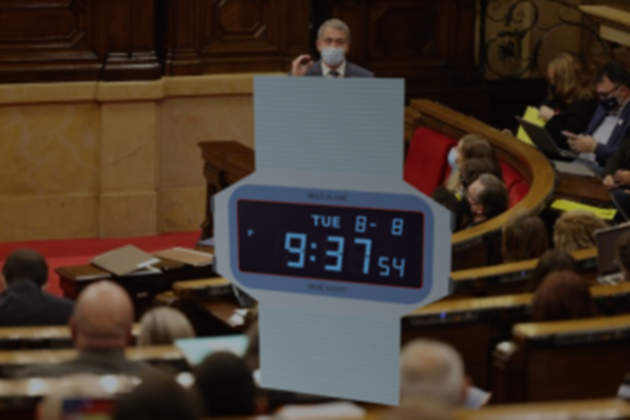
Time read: 9.37.54
